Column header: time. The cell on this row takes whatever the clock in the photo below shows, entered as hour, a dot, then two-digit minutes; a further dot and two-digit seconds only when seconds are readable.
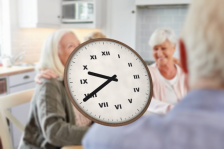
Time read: 9.40
